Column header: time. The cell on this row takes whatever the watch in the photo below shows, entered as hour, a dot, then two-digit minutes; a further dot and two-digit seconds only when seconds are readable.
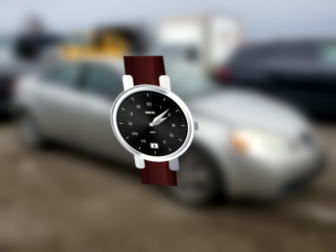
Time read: 2.08
